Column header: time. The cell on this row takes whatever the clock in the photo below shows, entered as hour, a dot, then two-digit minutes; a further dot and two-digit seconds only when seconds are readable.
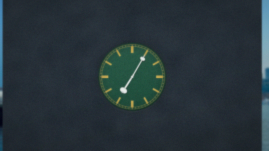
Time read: 7.05
